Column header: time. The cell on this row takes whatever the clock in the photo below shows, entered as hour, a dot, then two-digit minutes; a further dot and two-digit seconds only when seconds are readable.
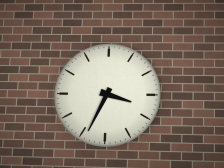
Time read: 3.34
